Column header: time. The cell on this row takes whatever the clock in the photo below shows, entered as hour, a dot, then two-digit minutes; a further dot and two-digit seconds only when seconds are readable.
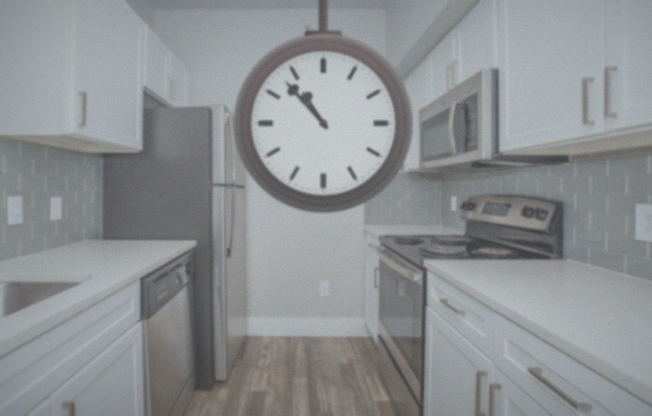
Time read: 10.53
